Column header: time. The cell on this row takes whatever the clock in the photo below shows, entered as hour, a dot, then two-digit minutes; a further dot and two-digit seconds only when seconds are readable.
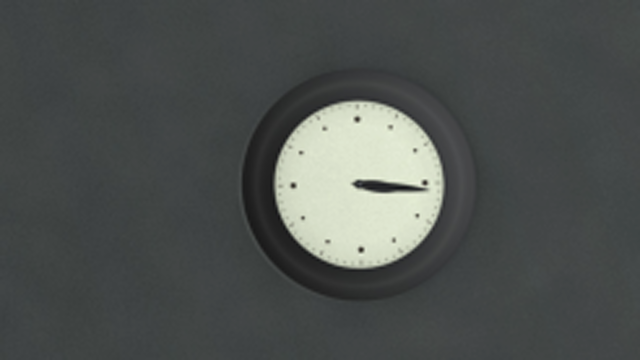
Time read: 3.16
